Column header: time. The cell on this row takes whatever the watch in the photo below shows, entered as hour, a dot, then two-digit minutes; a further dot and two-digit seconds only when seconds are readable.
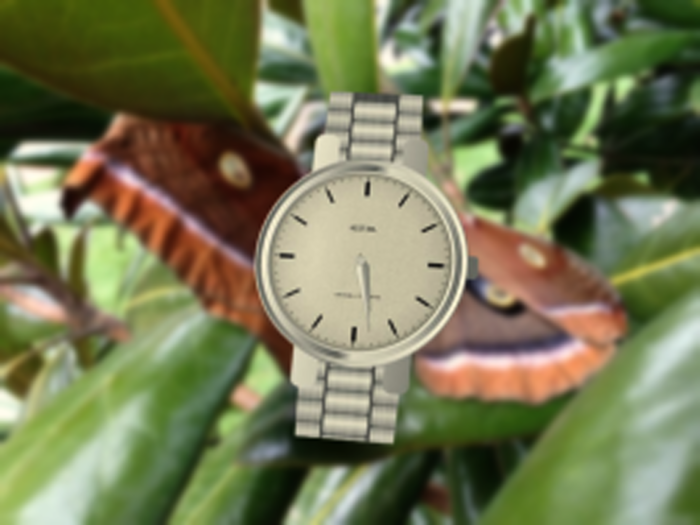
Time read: 5.28
